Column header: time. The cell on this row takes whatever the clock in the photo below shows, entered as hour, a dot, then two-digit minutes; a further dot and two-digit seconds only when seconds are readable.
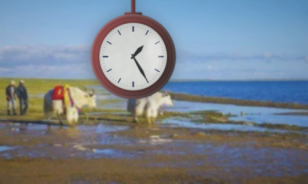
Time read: 1.25
